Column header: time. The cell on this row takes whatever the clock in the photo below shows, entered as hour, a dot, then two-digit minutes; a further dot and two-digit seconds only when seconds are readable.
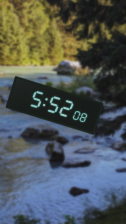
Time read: 5.52.08
